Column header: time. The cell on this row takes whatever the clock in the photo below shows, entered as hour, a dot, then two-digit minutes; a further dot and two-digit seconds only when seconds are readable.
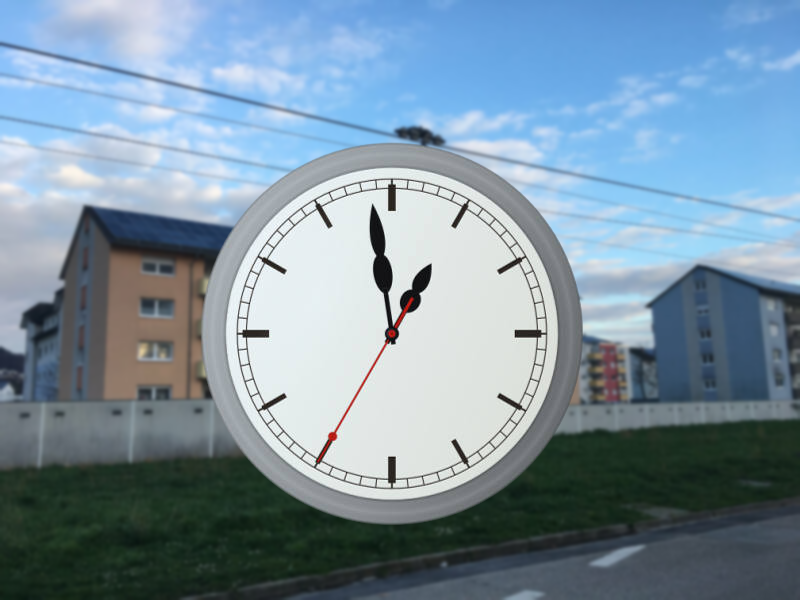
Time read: 12.58.35
